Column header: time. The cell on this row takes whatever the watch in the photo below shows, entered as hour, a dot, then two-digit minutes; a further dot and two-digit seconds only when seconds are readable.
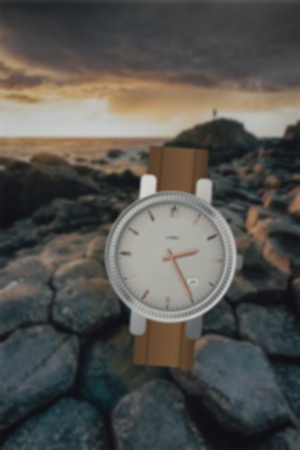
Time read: 2.25
